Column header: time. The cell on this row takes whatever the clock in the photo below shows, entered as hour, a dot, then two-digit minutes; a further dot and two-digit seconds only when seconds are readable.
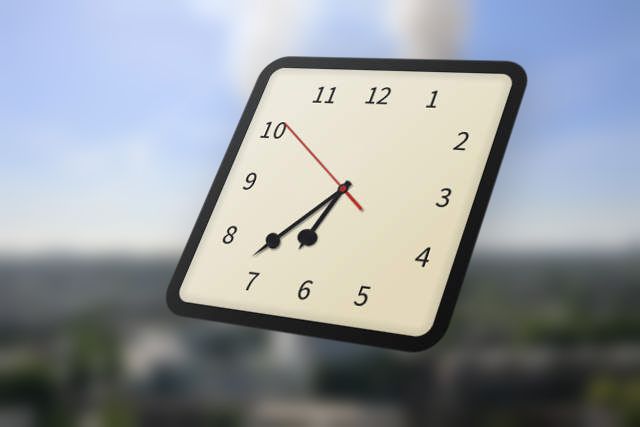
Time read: 6.36.51
